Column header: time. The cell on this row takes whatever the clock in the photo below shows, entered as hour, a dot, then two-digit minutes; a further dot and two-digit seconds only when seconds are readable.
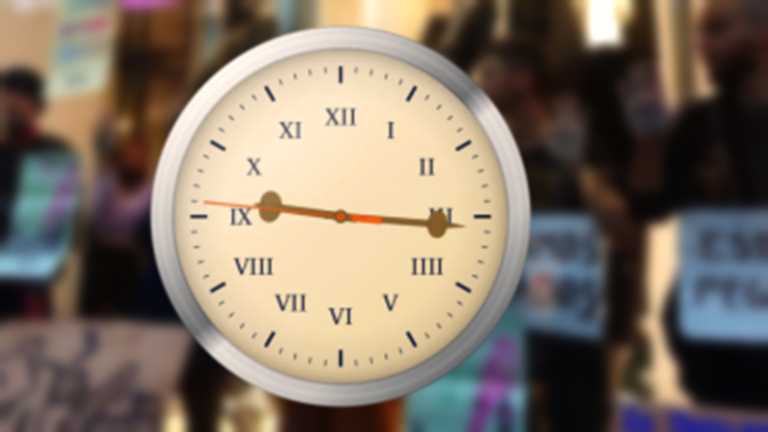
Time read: 9.15.46
